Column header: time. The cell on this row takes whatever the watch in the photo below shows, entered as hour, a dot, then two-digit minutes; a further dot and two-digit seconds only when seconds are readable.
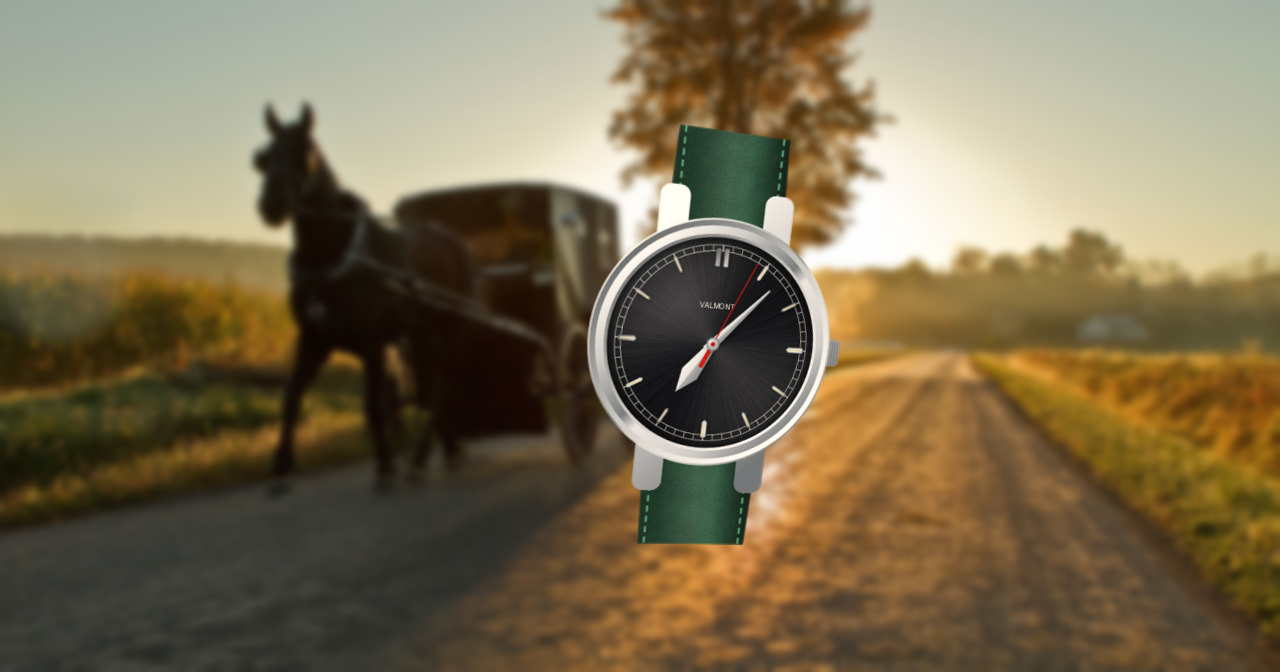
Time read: 7.07.04
